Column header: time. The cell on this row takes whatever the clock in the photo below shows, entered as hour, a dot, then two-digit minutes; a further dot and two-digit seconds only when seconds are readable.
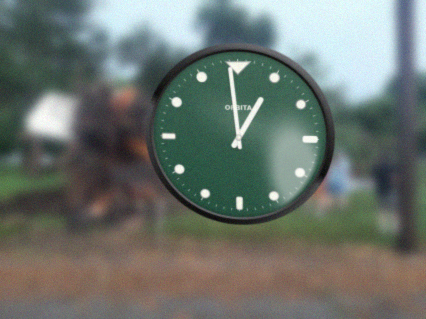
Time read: 12.59
